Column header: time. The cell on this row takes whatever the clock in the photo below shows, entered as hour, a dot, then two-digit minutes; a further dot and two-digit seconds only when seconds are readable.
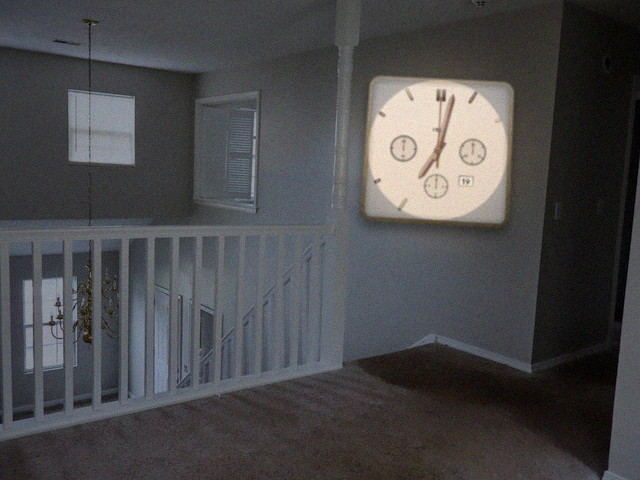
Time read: 7.02
